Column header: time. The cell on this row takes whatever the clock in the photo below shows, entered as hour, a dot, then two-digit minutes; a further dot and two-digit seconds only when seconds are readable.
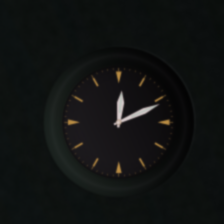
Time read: 12.11
